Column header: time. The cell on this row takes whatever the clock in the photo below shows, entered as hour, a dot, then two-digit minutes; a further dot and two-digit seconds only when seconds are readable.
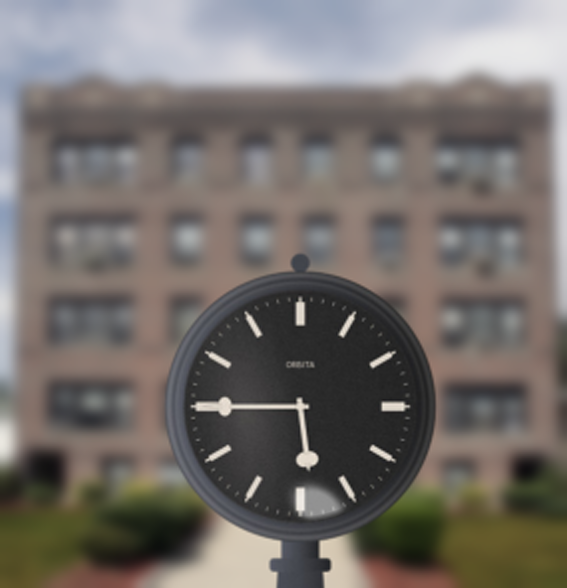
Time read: 5.45
